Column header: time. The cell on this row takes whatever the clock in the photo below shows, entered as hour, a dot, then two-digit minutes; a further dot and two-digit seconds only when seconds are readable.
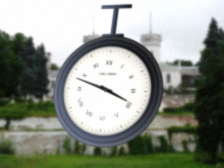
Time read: 3.48
